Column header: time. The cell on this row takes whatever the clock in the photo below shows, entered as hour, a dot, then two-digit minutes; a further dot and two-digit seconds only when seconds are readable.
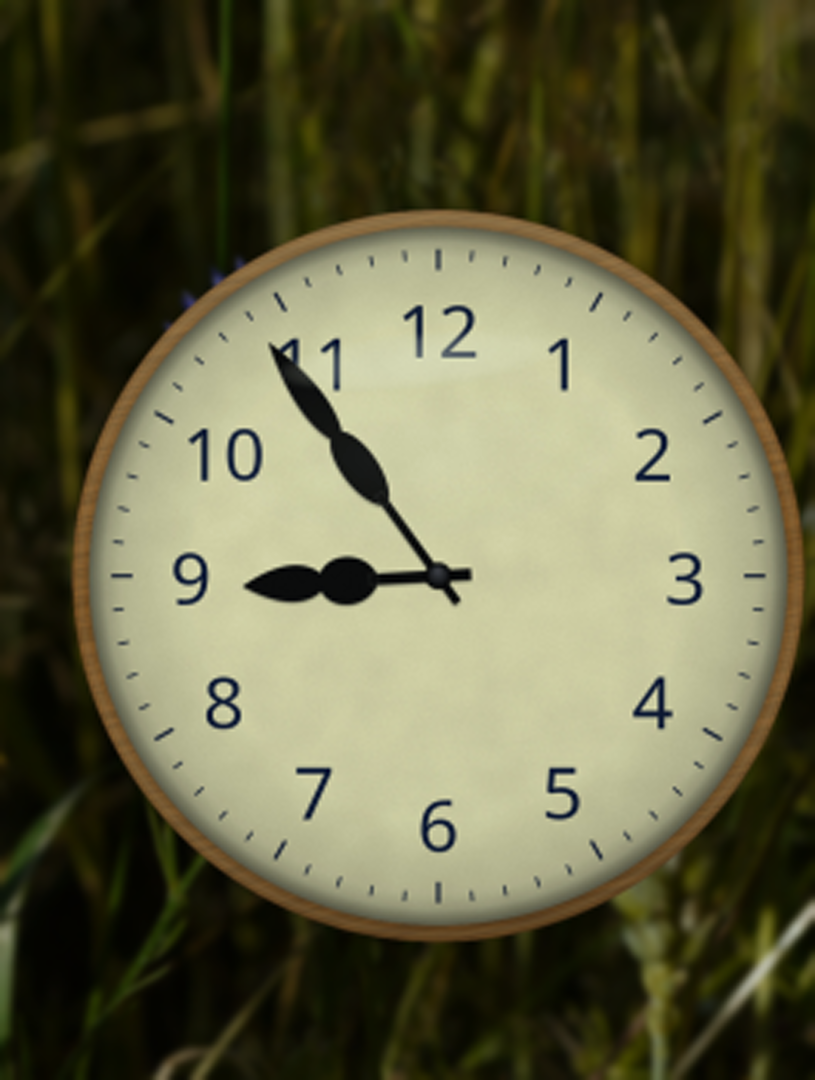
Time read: 8.54
